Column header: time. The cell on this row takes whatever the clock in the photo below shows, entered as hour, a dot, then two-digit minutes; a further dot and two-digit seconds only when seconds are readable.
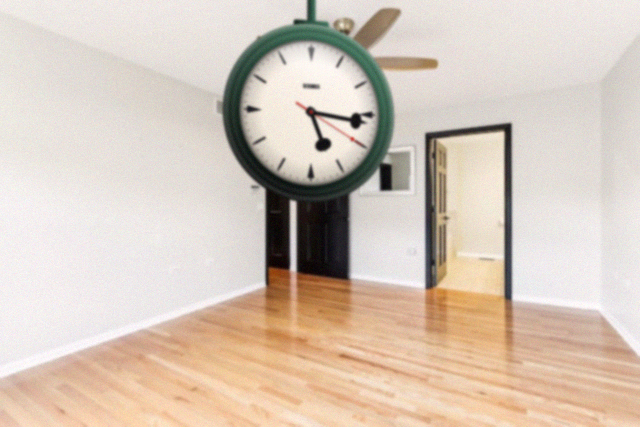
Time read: 5.16.20
